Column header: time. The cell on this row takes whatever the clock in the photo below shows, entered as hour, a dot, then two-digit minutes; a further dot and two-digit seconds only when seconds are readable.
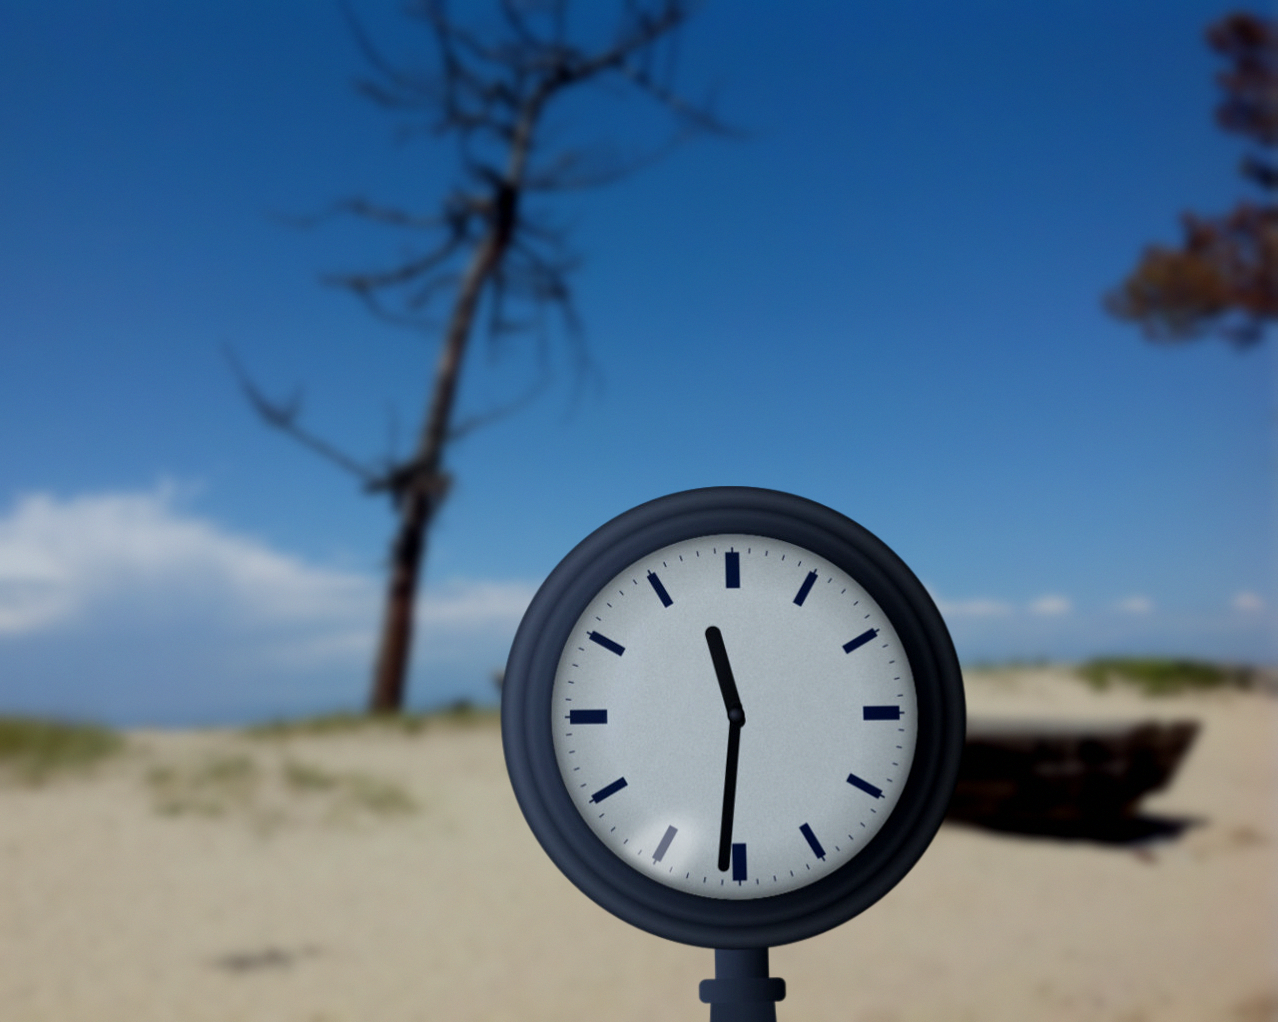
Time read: 11.31
